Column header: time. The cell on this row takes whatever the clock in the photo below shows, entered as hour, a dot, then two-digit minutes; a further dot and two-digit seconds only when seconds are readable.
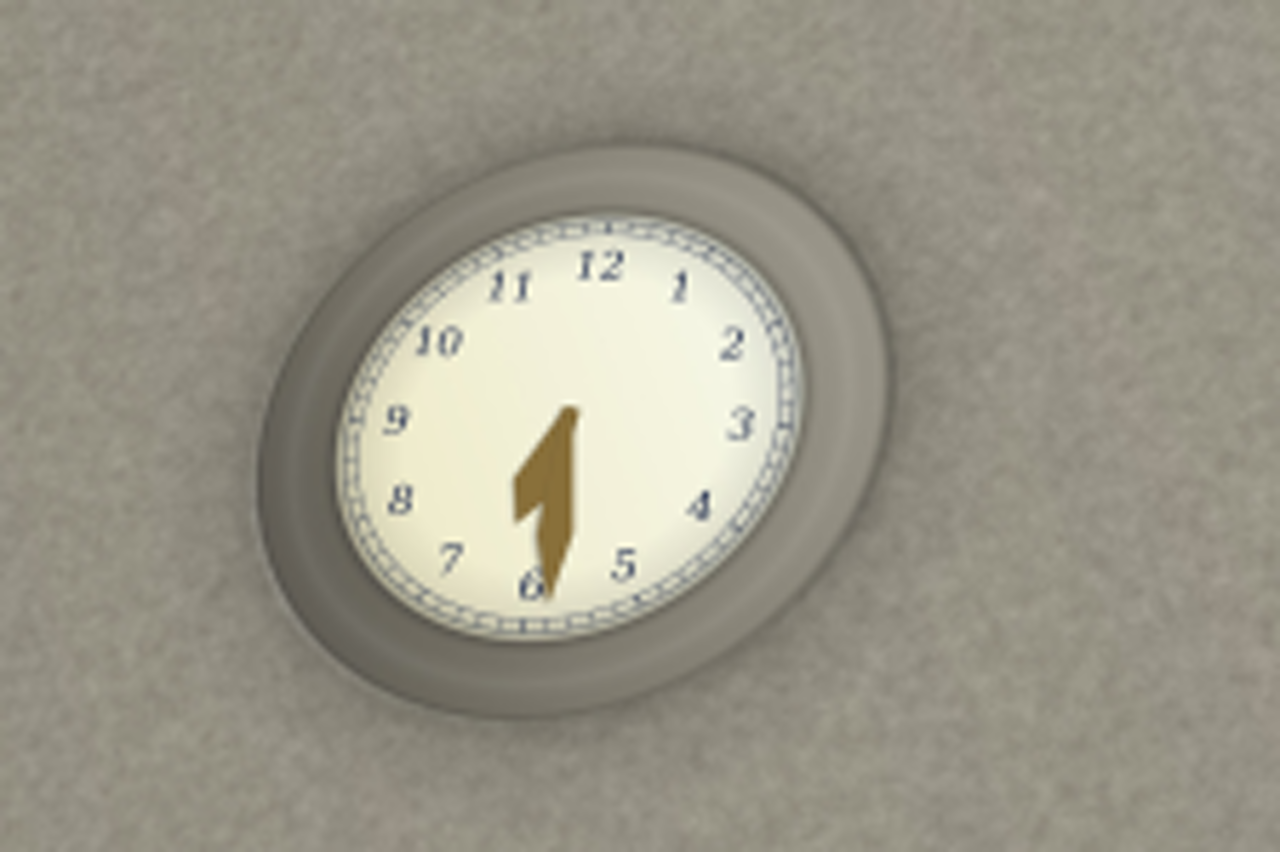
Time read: 6.29
